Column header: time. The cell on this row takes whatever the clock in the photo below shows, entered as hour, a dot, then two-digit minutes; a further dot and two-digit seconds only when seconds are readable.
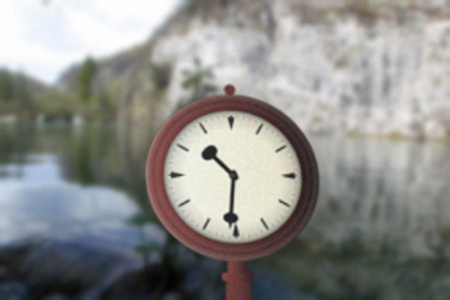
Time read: 10.31
